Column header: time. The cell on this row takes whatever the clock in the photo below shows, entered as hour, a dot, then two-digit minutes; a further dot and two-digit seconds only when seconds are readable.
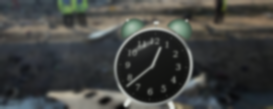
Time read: 12.38
